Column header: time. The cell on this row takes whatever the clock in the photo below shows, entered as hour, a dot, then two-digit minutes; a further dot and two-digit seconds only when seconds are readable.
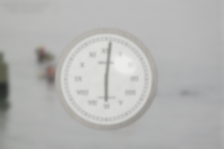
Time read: 6.01
